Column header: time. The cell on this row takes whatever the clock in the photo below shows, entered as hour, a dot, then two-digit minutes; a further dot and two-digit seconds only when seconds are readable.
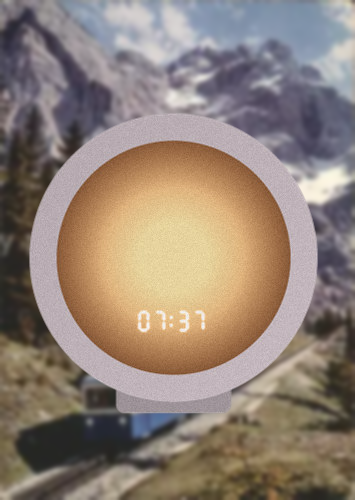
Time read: 7.37
